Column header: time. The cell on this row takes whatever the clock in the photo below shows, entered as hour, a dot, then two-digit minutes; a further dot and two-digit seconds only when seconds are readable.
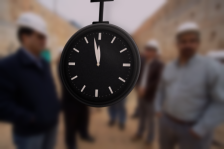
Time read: 11.58
